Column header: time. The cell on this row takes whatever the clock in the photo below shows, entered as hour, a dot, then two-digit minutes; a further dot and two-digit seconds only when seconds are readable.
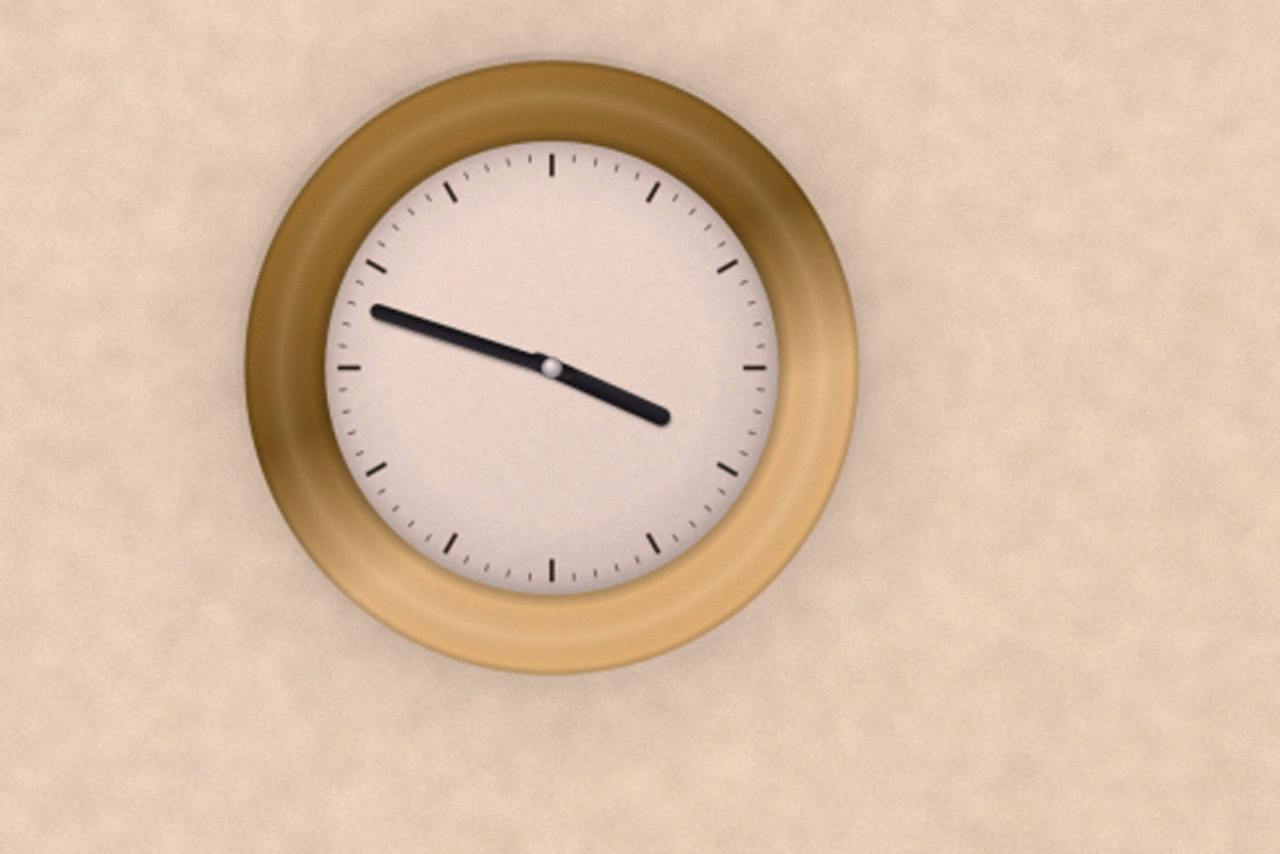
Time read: 3.48
